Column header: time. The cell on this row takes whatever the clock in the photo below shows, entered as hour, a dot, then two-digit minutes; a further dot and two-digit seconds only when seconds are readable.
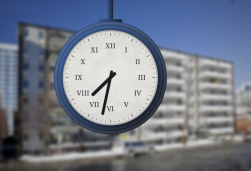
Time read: 7.32
